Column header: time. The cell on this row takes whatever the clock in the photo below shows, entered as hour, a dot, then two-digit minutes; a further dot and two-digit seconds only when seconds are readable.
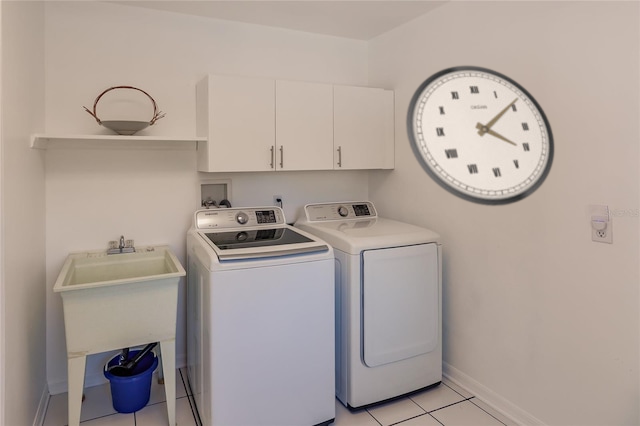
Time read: 4.09
